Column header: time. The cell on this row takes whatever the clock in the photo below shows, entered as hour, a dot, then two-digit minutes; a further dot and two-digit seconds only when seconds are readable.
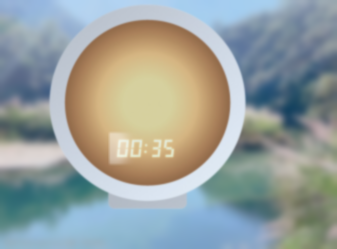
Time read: 0.35
